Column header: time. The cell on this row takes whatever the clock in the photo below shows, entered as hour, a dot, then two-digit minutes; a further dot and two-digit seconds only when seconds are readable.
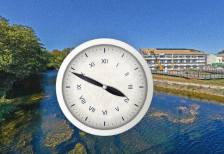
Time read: 3.49
